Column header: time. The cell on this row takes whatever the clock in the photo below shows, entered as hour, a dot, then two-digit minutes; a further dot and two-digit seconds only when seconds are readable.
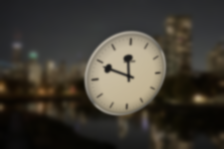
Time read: 11.49
